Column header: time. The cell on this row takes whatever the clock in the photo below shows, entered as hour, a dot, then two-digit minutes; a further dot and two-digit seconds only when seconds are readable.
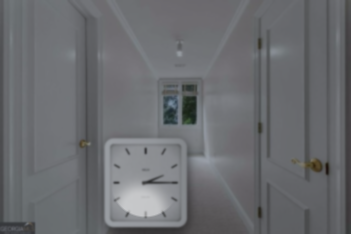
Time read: 2.15
